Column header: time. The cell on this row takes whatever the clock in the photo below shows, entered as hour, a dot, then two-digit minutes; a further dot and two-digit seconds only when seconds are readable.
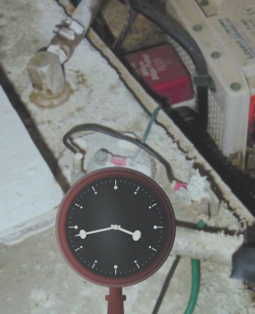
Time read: 3.43
